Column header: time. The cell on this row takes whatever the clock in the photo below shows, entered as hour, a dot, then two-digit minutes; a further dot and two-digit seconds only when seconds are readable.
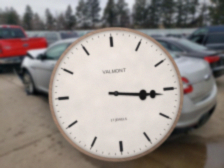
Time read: 3.16
